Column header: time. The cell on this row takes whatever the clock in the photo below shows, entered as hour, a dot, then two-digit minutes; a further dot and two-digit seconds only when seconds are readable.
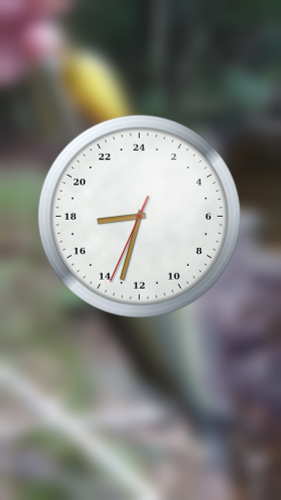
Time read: 17.32.34
